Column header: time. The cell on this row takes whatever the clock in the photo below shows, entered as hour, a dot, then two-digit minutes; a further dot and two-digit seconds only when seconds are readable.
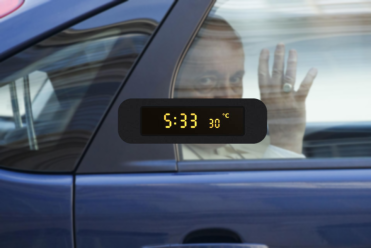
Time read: 5.33
